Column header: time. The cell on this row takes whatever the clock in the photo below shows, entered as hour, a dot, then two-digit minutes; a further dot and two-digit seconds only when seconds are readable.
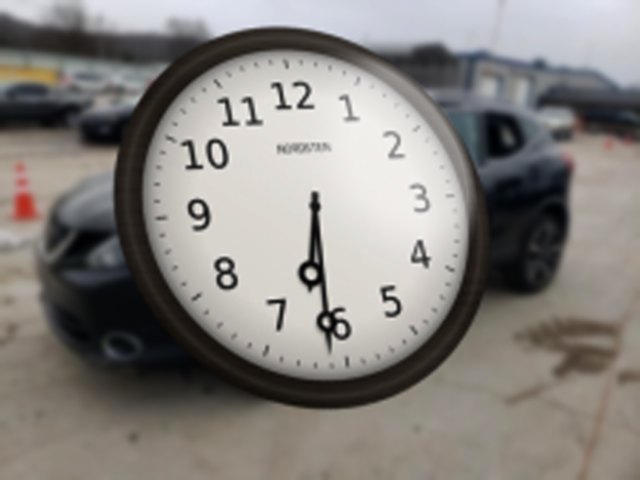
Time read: 6.31
